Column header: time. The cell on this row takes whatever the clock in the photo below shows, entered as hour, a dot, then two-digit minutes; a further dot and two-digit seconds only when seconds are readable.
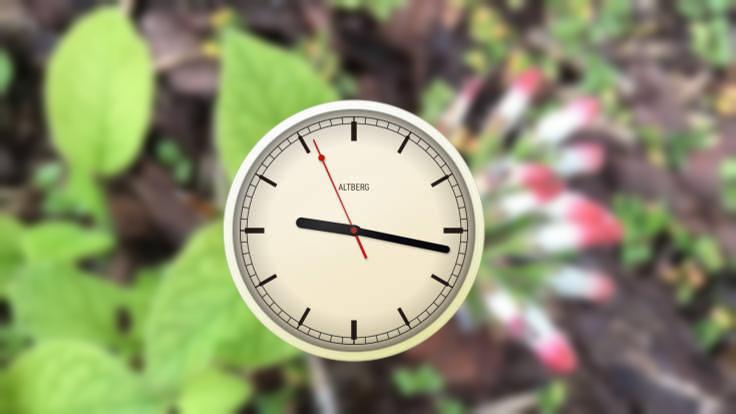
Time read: 9.16.56
